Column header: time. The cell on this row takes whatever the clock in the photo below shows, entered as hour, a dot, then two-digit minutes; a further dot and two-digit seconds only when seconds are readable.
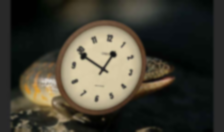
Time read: 12.49
